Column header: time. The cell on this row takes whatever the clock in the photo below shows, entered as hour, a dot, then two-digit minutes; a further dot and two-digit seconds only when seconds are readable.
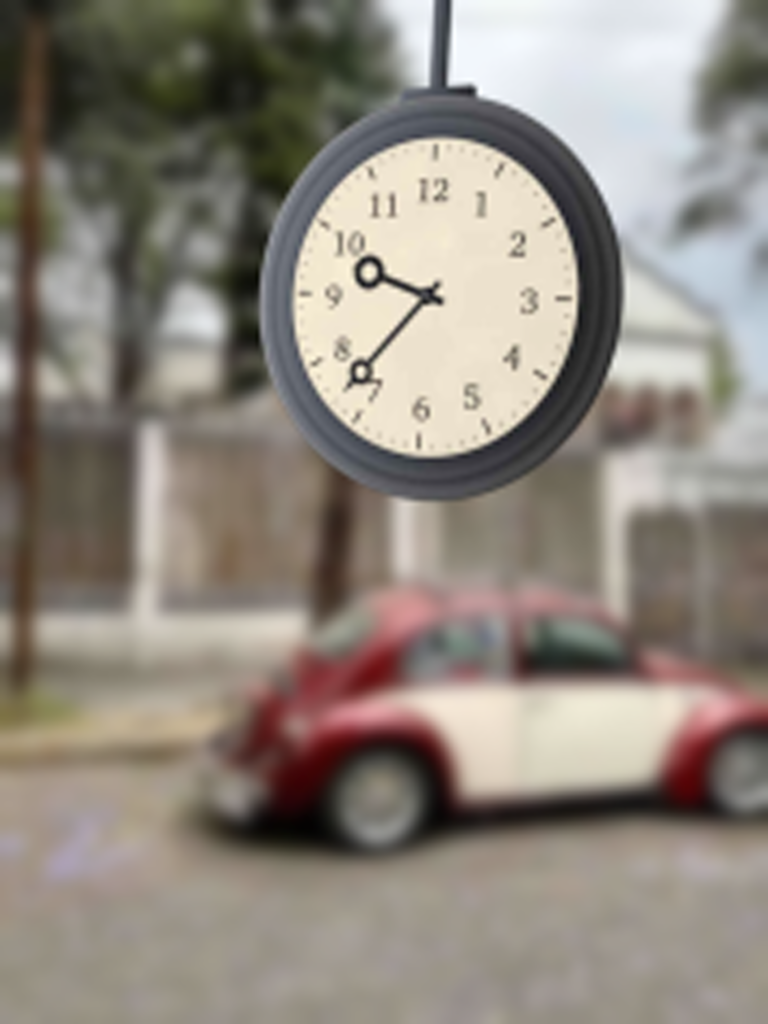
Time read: 9.37
